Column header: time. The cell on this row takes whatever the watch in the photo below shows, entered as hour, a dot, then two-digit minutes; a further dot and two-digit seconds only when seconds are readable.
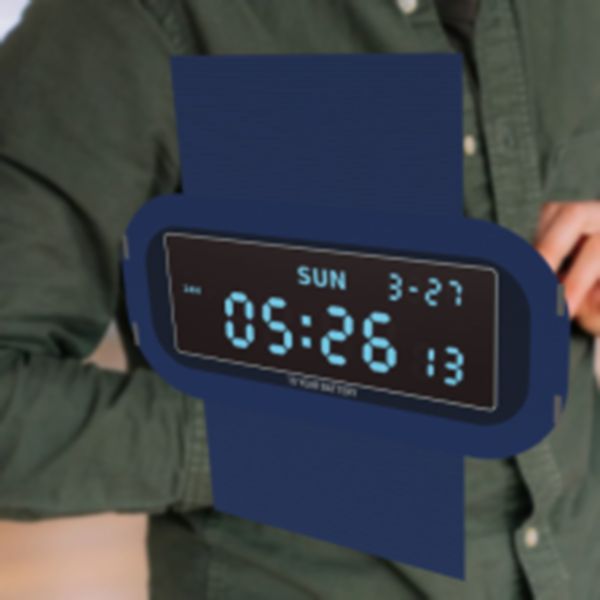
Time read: 5.26.13
